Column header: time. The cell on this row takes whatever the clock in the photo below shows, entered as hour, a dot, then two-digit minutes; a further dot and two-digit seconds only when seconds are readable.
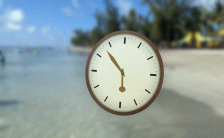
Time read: 5.53
